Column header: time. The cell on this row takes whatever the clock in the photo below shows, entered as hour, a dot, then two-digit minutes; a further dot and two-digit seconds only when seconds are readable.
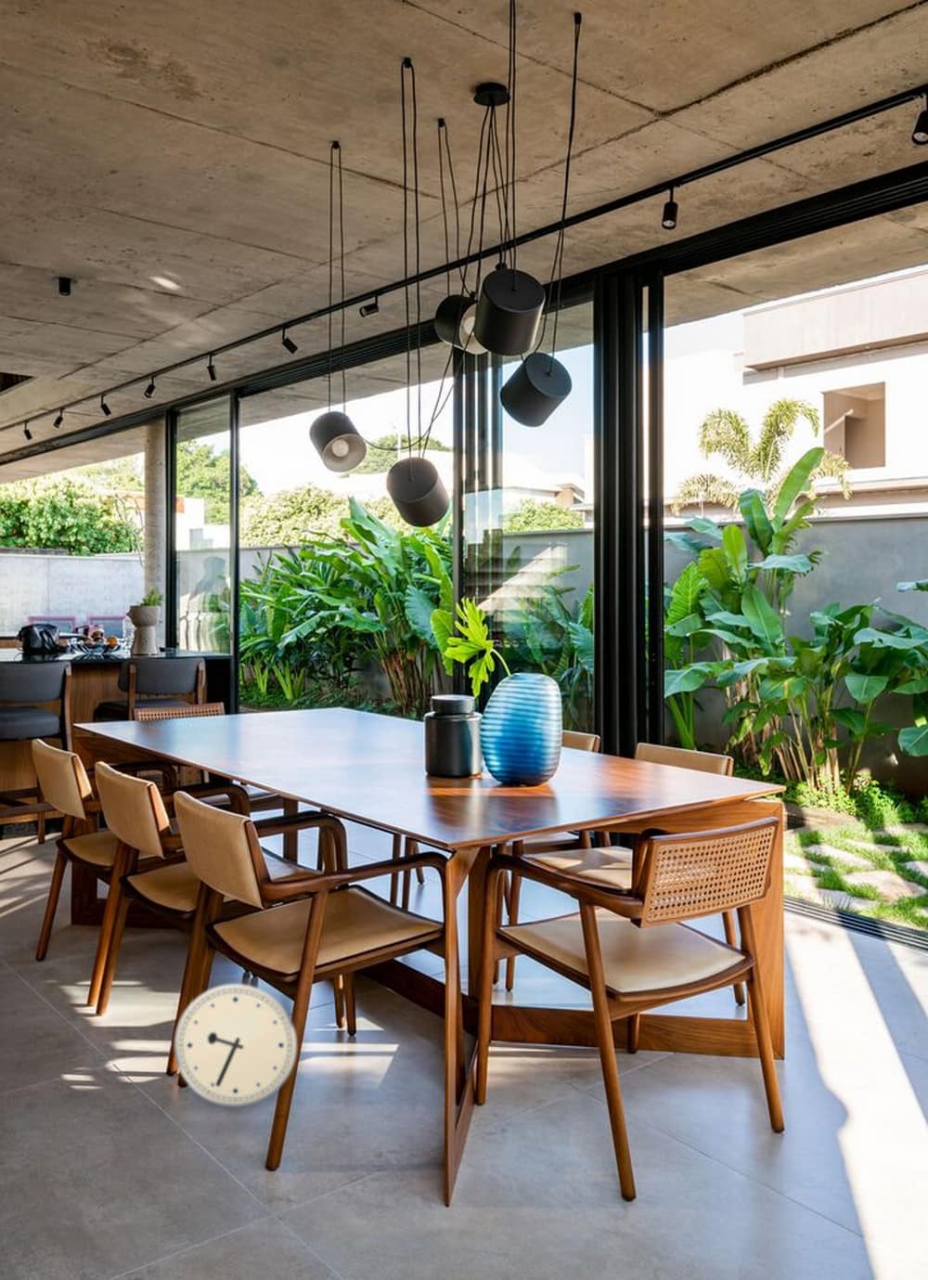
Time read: 9.34
